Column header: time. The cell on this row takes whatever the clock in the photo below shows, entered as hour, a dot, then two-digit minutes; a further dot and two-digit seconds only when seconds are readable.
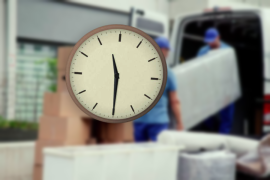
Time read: 11.30
